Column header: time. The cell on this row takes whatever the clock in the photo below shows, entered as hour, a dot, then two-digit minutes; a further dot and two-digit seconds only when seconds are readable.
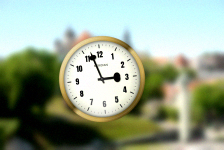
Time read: 2.57
